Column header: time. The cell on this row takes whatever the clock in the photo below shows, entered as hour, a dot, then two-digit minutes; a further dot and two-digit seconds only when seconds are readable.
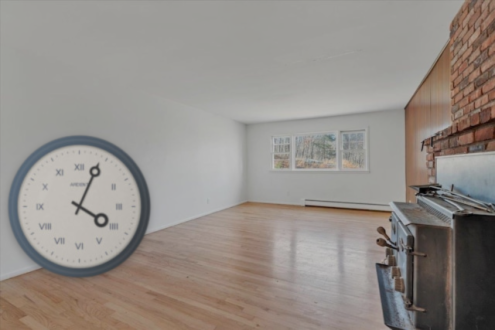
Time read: 4.04
